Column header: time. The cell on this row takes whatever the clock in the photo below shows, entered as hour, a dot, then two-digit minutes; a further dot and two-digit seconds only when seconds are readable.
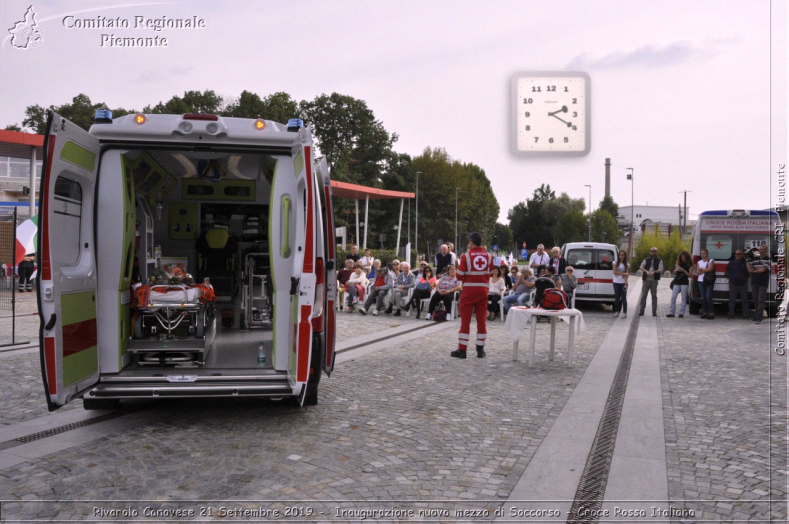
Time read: 2.20
